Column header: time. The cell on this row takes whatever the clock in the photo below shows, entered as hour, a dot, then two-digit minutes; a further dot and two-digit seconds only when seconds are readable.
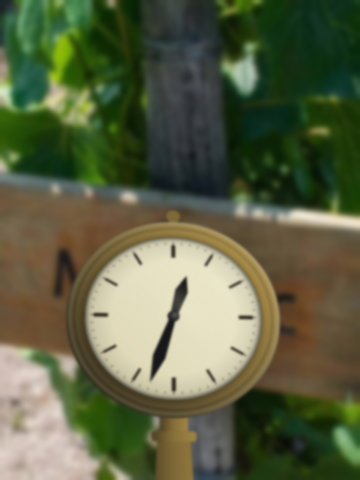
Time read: 12.33
